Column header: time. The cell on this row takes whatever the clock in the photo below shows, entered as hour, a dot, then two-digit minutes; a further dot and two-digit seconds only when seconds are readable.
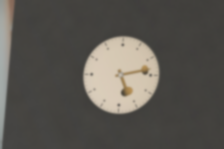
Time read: 5.13
